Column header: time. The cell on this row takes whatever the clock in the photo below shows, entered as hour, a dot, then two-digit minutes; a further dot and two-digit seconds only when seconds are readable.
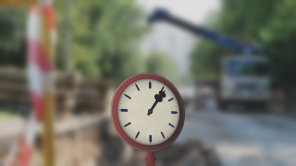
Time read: 1.06
